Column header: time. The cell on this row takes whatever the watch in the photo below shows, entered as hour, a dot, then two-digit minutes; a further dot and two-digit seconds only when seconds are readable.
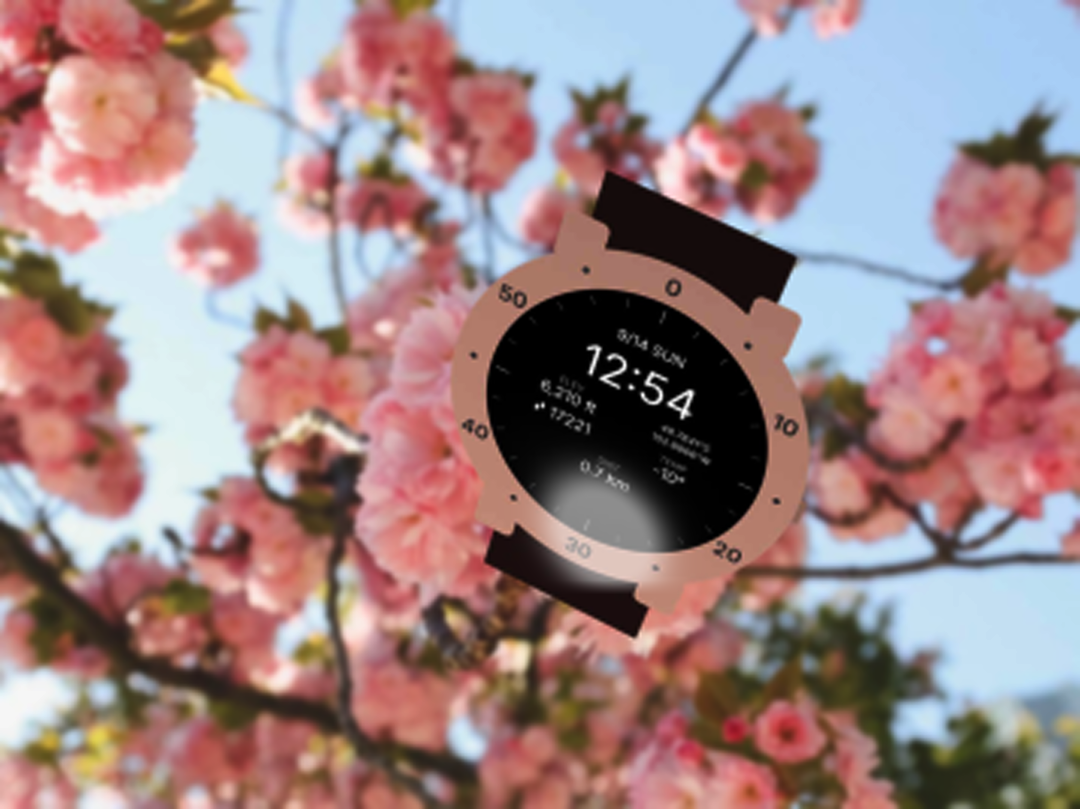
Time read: 12.54
